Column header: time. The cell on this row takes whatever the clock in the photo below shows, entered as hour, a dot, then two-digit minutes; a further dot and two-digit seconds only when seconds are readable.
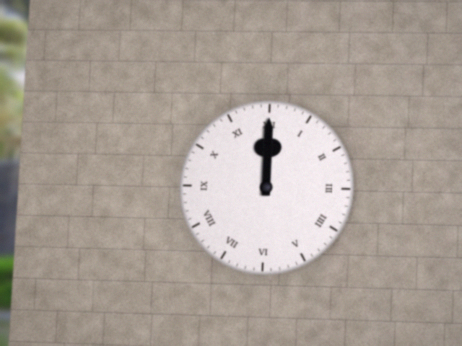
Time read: 12.00
